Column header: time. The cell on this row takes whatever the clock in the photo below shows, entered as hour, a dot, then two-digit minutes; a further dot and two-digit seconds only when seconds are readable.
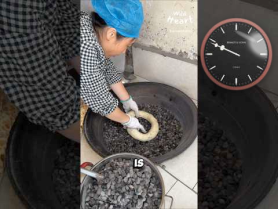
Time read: 9.49
